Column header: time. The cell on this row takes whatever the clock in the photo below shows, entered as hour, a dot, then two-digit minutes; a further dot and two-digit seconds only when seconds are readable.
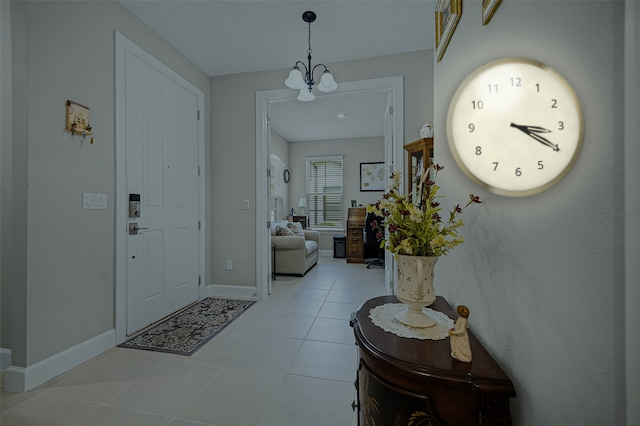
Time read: 3.20
